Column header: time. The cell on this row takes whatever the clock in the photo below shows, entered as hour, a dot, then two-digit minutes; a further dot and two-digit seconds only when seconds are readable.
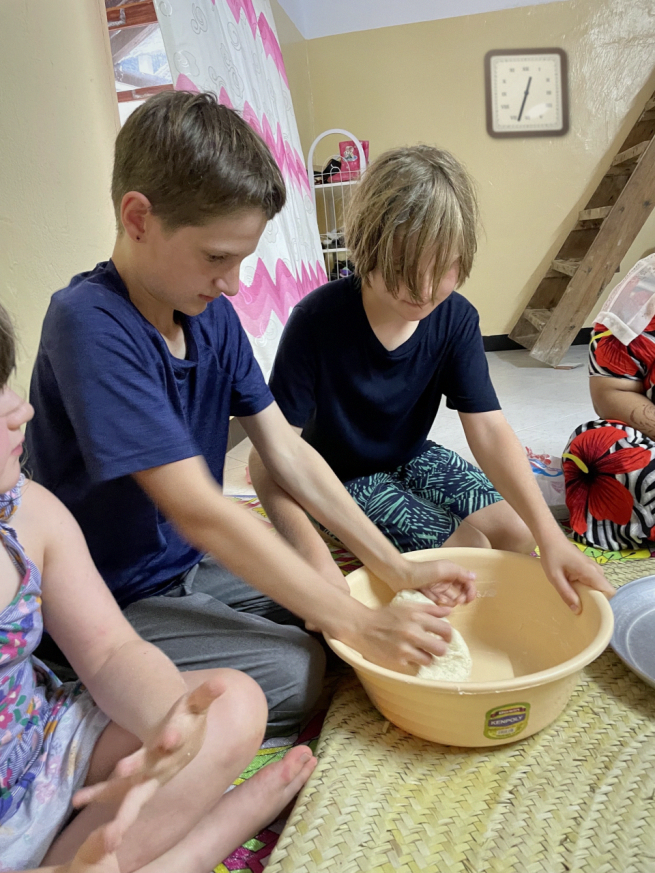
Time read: 12.33
